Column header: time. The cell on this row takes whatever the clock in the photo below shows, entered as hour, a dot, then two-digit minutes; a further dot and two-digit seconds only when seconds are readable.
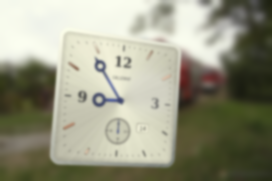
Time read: 8.54
